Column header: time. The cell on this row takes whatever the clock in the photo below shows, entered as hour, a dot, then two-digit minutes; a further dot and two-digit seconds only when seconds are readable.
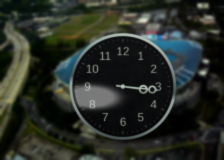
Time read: 3.16
